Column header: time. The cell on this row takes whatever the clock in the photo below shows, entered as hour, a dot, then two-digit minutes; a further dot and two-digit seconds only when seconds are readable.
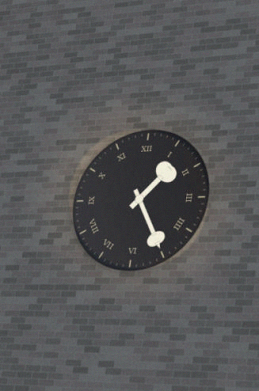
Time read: 1.25
